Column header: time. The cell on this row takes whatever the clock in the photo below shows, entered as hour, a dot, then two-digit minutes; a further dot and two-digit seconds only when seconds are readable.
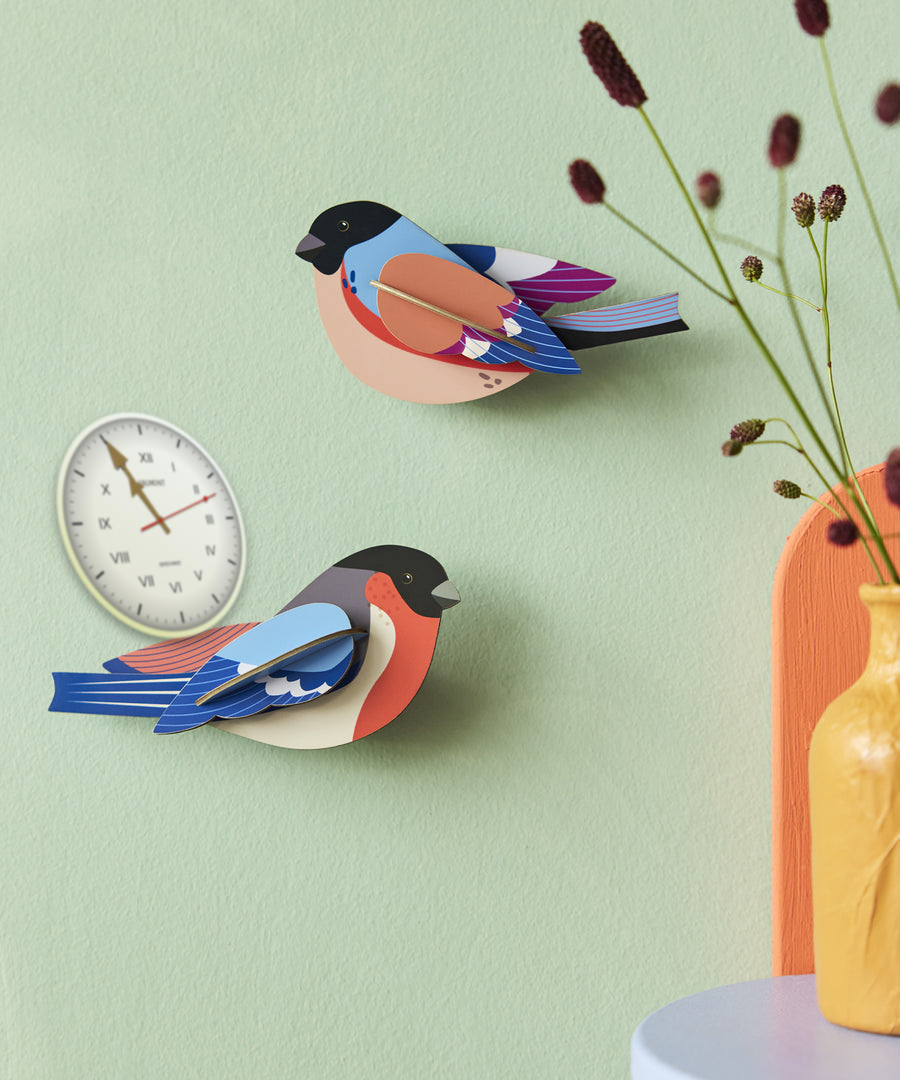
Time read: 10.55.12
